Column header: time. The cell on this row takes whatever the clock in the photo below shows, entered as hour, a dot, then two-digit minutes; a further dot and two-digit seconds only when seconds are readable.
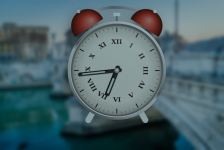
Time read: 6.44
